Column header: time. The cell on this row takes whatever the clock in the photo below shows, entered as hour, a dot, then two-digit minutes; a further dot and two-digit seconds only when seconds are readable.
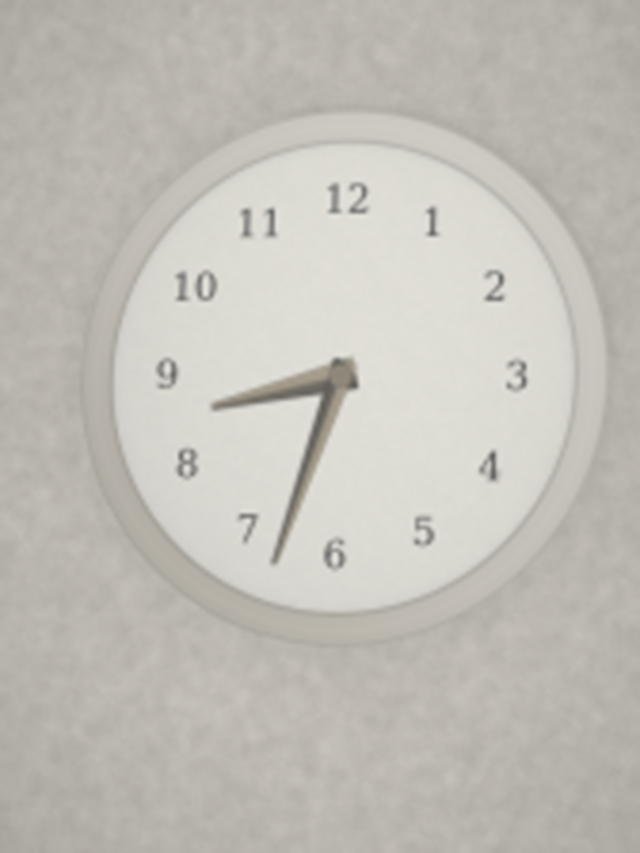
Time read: 8.33
